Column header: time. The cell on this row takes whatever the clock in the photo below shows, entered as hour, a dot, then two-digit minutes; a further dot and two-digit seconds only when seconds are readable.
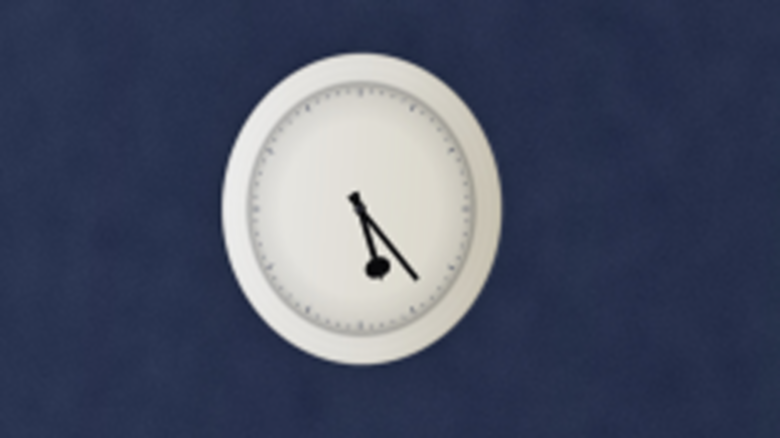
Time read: 5.23
